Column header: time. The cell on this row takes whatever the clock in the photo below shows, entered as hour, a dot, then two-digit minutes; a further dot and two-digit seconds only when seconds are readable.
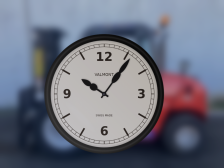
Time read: 10.06
